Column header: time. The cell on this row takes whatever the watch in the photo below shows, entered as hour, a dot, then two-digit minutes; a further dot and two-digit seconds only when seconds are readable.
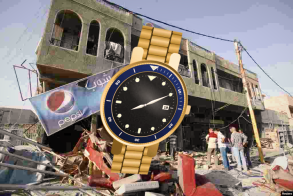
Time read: 8.10
